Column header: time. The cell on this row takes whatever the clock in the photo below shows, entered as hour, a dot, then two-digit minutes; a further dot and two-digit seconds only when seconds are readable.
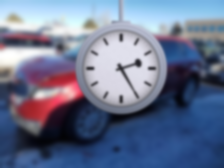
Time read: 2.25
